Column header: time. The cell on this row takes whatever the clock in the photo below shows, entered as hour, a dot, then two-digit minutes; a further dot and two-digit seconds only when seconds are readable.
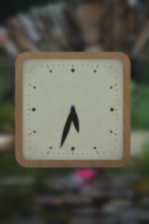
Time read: 5.33
